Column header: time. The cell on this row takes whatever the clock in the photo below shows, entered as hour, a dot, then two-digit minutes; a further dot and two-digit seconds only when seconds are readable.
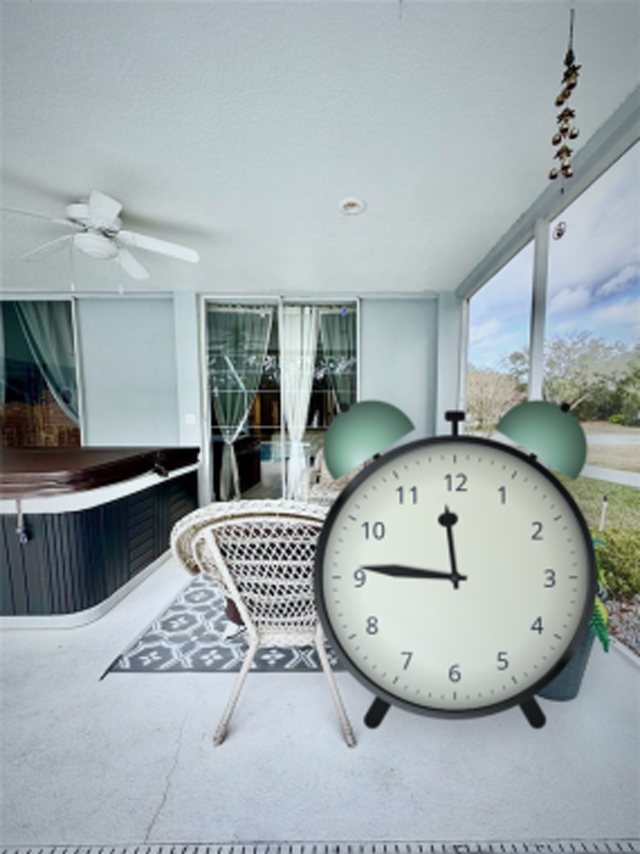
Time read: 11.46
